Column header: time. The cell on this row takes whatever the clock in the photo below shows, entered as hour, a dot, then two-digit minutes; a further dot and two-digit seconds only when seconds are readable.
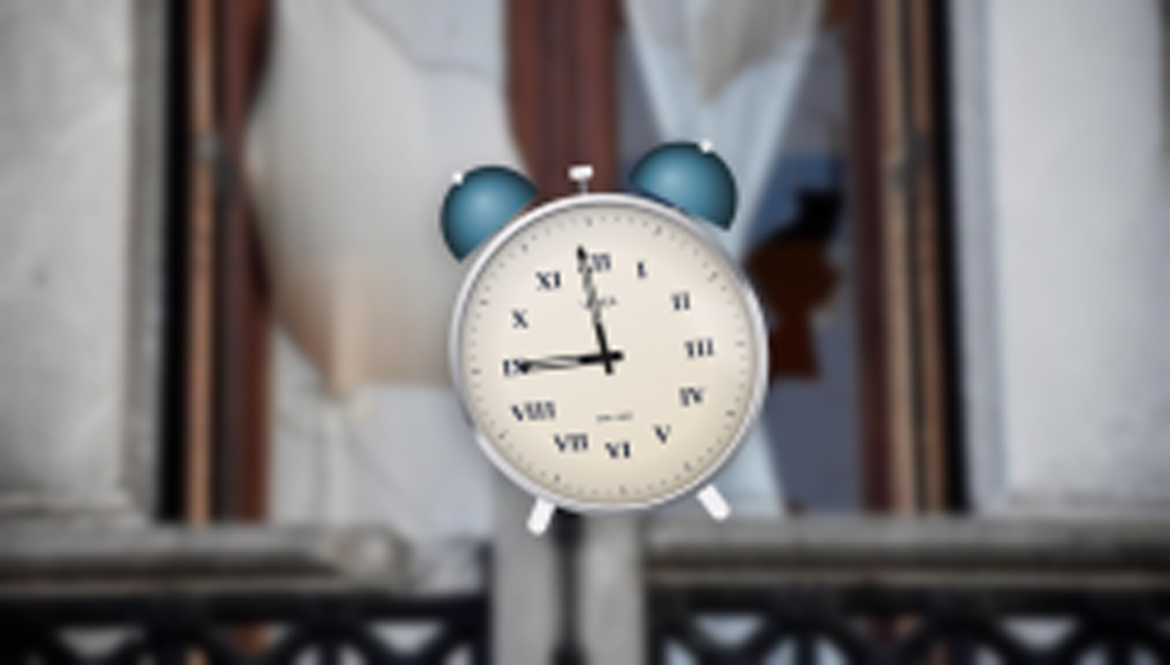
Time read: 8.59
